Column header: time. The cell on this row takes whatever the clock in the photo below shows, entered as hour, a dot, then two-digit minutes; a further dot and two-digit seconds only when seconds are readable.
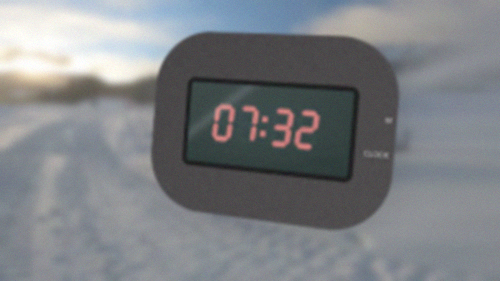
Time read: 7.32
